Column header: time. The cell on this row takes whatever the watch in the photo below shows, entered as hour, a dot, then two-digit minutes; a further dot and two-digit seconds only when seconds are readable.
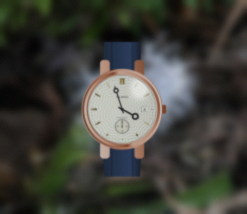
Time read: 3.57
